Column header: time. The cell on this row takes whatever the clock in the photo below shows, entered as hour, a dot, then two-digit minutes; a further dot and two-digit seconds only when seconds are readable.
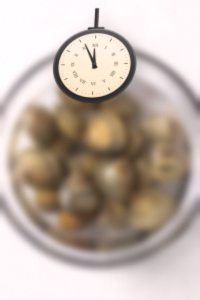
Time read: 11.56
